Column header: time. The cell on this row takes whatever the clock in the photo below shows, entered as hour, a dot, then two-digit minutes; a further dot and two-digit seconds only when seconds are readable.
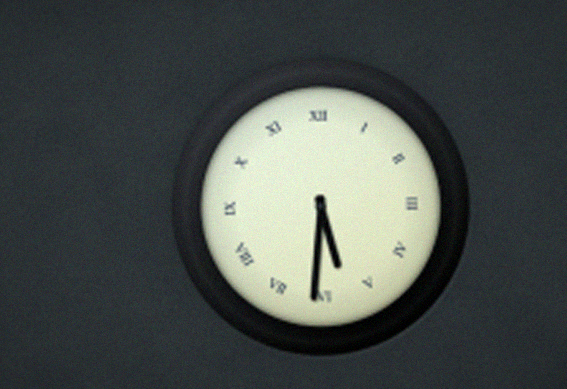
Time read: 5.31
